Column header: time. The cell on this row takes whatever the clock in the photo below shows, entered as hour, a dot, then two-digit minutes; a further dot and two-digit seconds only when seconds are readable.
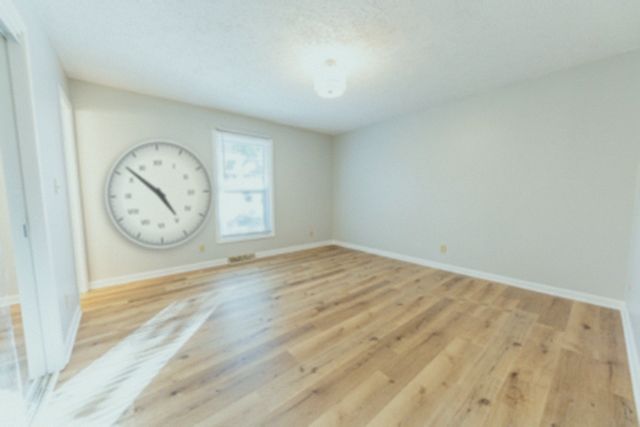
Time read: 4.52
